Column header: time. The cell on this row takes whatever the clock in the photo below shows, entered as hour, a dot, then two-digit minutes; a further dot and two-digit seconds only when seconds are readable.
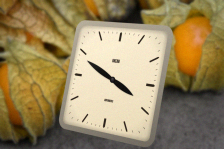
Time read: 3.49
